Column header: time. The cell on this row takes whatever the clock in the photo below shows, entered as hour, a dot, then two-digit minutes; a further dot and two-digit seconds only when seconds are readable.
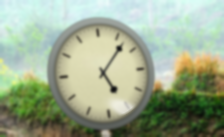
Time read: 5.07
